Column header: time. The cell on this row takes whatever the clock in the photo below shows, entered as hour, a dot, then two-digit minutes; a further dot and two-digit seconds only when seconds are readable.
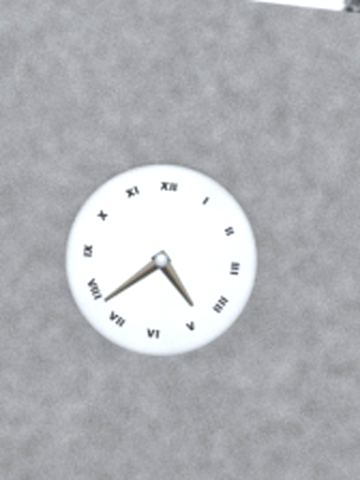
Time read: 4.38
